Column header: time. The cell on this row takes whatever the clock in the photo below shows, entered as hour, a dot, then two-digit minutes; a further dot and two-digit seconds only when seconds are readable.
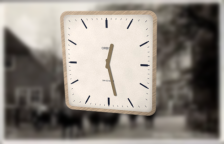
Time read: 12.28
